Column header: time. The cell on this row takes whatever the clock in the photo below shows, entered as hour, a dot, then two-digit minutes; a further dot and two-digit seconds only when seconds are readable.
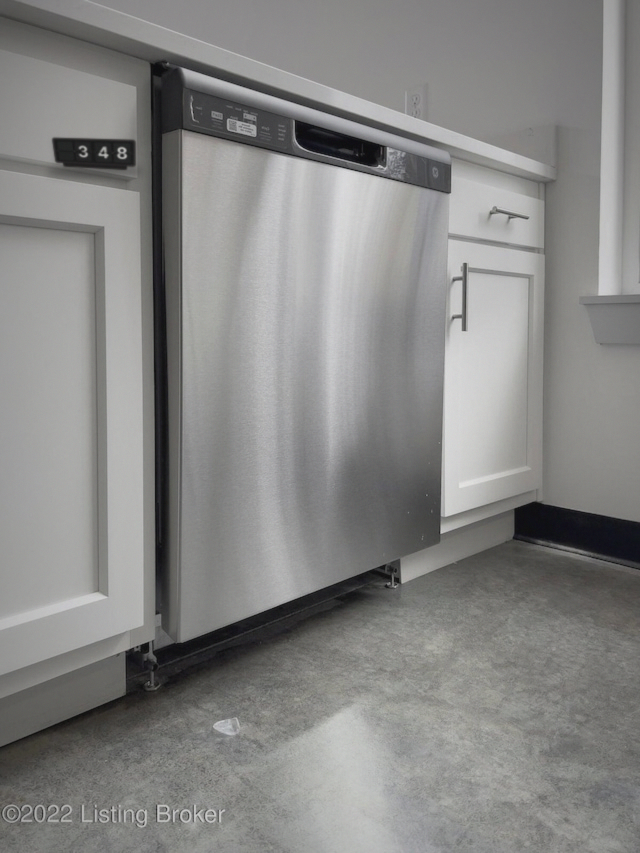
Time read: 3.48
